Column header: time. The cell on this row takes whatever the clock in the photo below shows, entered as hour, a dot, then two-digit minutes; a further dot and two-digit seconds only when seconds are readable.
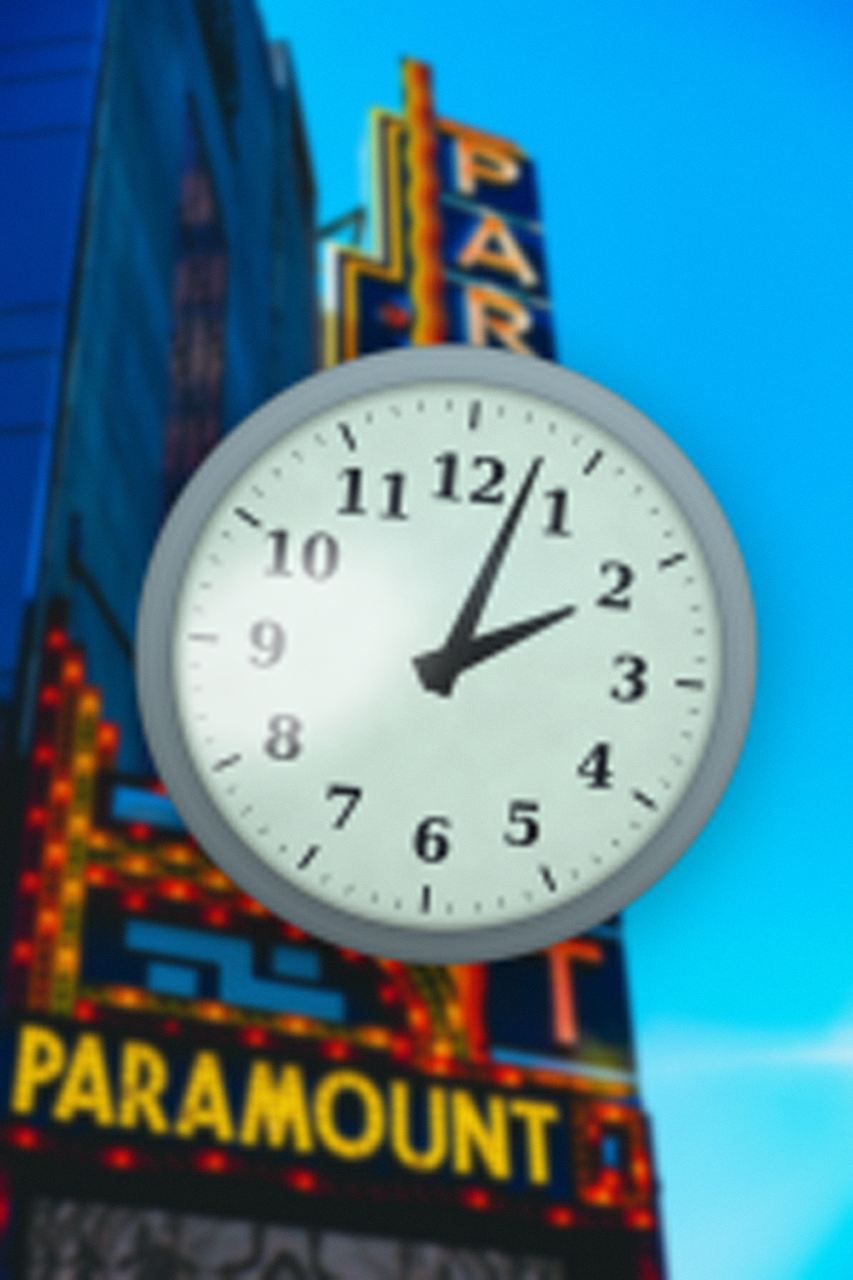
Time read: 2.03
